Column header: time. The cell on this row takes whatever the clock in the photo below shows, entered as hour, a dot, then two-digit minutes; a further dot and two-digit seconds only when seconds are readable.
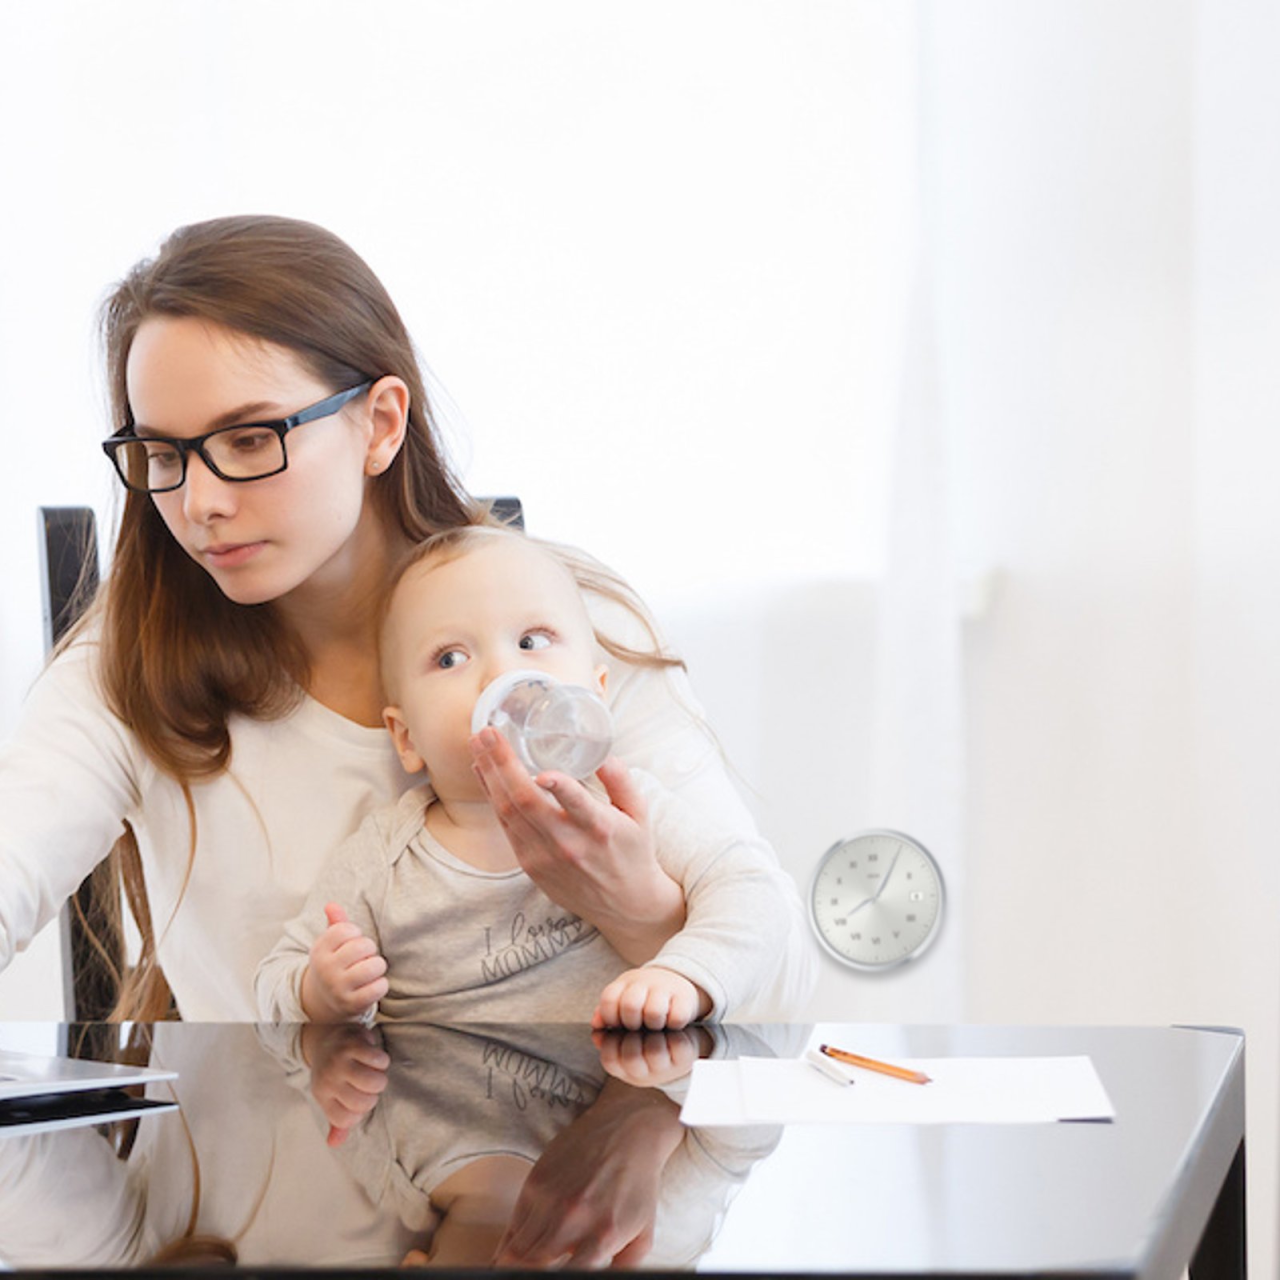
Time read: 8.05
